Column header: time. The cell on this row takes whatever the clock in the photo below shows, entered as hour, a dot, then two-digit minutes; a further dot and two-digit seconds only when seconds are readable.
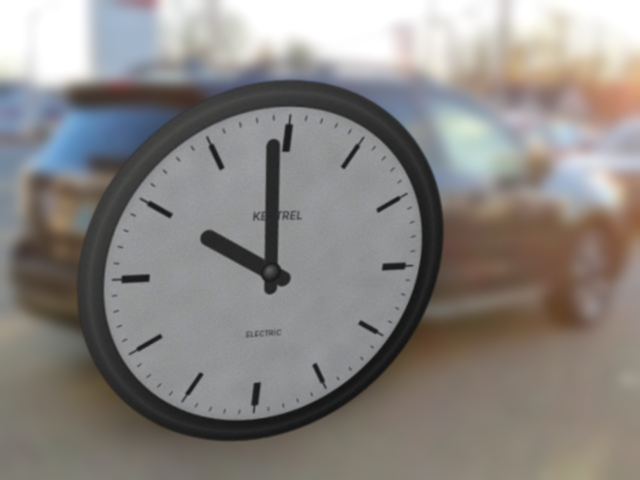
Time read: 9.59
